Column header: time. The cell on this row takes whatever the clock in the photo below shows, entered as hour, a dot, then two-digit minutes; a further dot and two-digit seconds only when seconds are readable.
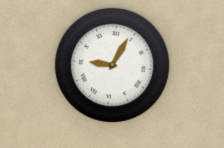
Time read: 9.04
